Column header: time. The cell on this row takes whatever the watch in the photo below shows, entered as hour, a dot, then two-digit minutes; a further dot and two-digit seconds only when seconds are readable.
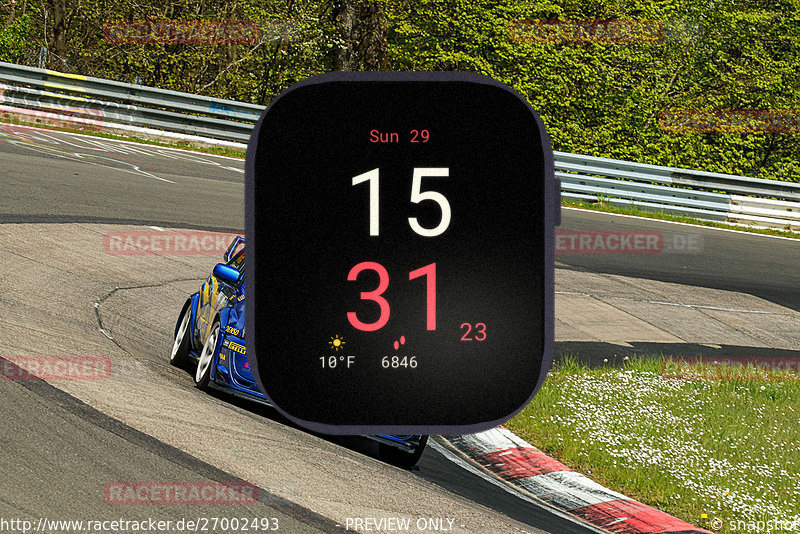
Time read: 15.31.23
